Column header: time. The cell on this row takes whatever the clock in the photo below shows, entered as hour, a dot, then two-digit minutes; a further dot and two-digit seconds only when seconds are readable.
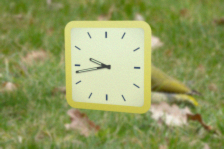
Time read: 9.43
